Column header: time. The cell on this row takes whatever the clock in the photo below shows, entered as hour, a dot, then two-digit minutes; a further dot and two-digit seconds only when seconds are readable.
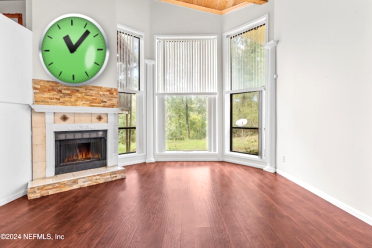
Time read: 11.07
